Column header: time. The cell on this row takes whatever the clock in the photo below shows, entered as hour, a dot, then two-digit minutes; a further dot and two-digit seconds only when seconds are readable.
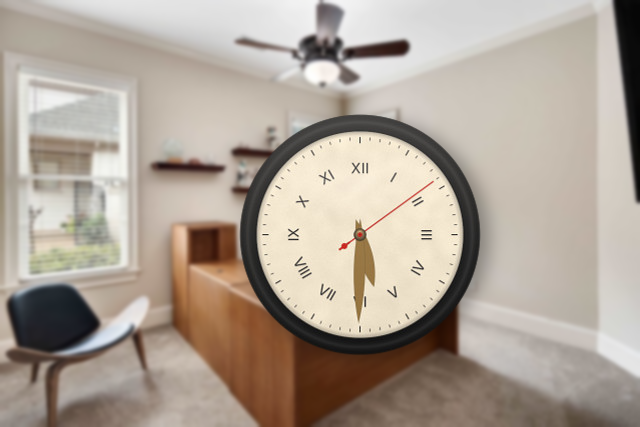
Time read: 5.30.09
